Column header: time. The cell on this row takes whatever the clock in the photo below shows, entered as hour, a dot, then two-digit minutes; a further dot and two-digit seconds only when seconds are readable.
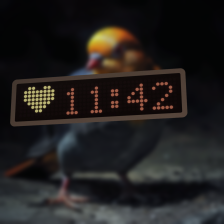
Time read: 11.42
